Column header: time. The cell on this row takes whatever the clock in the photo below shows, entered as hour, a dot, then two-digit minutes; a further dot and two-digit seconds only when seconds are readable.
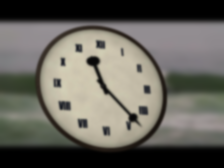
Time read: 11.23
